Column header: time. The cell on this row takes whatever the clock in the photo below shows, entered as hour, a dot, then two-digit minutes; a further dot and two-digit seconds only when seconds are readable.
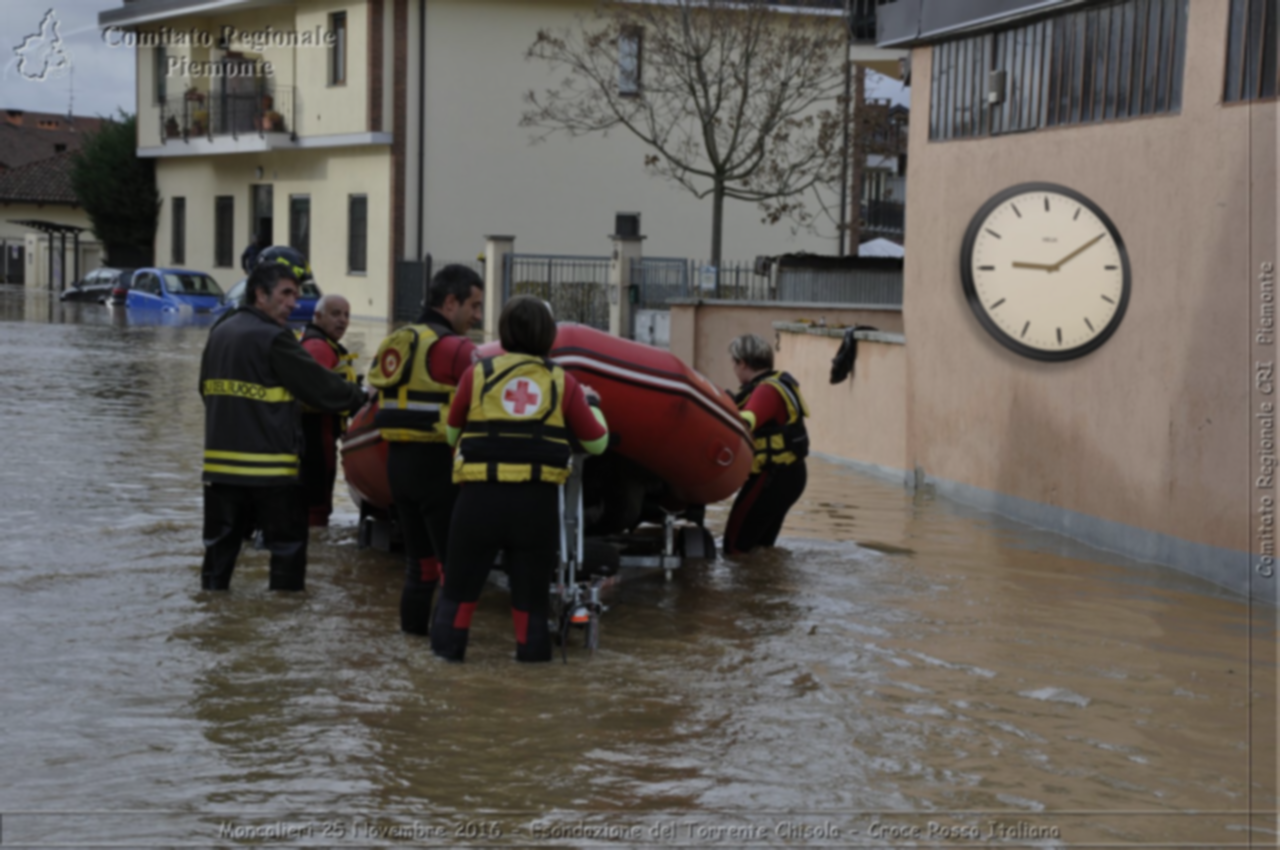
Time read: 9.10
